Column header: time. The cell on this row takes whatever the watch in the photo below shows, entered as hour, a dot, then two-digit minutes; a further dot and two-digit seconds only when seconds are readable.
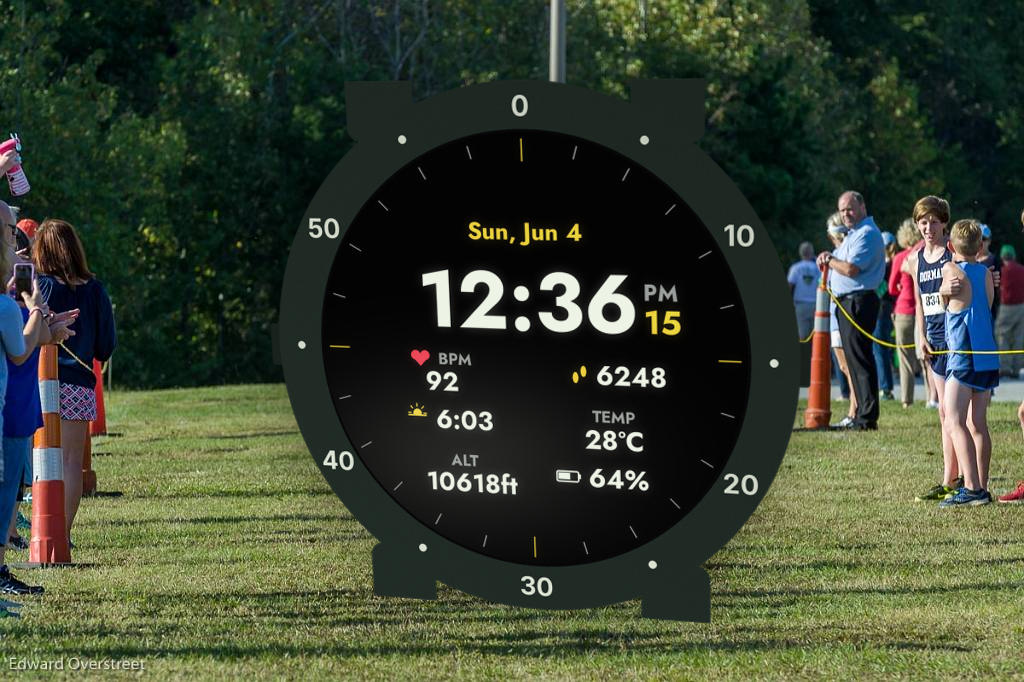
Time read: 12.36.15
